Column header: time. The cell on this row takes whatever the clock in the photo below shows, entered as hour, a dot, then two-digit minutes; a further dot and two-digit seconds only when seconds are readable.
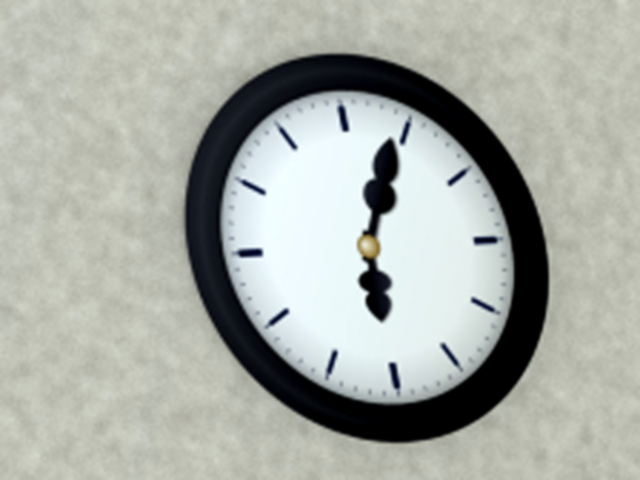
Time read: 6.04
